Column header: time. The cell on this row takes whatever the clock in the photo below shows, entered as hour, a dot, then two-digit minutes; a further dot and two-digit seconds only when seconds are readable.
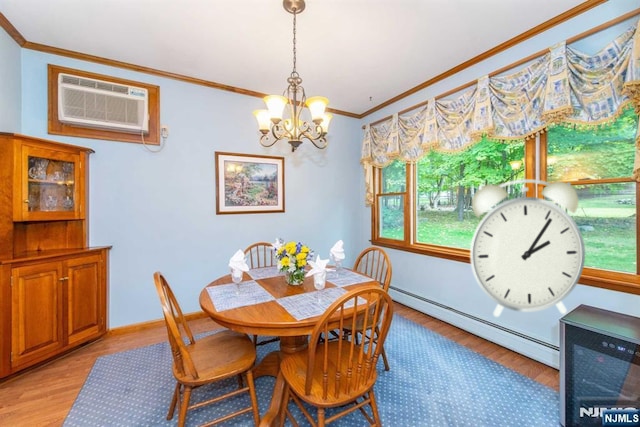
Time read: 2.06
